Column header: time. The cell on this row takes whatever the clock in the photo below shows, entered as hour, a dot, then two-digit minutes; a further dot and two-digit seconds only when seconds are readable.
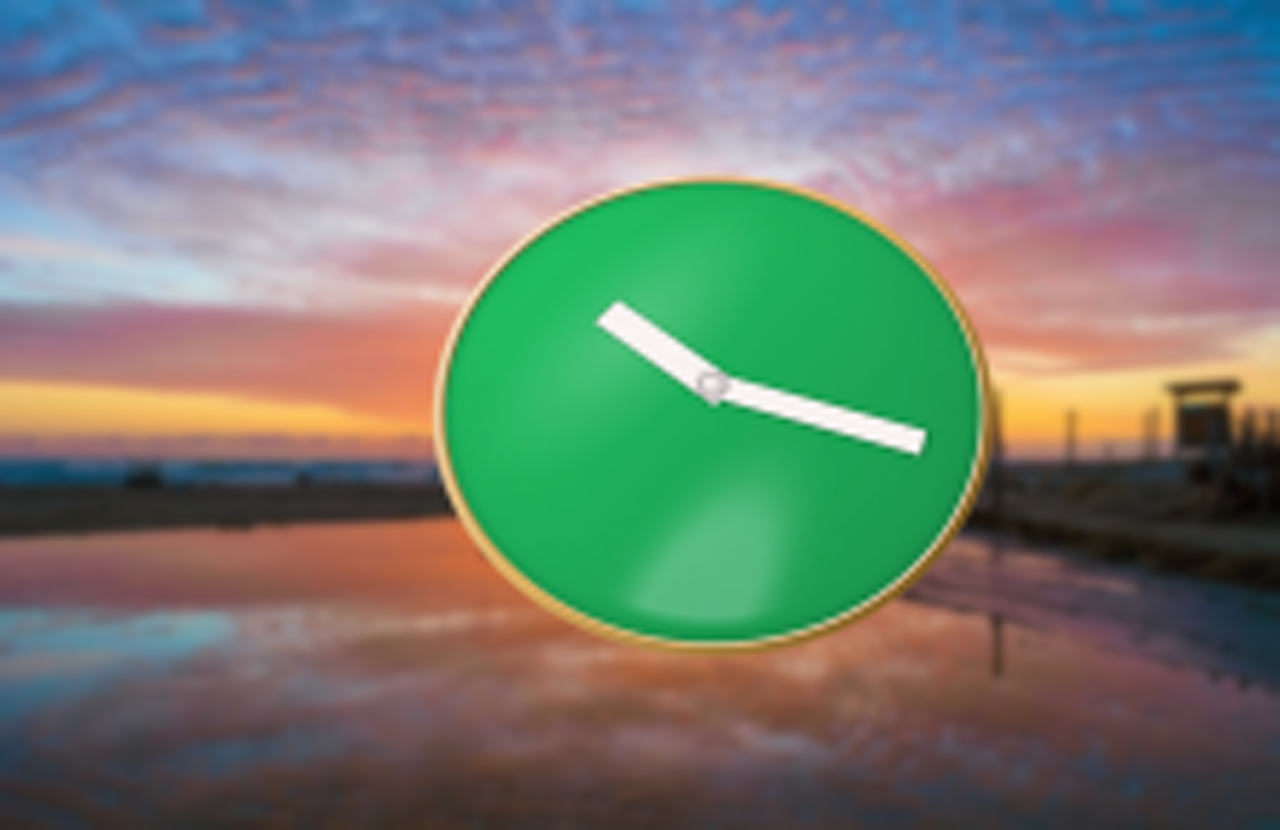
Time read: 10.18
